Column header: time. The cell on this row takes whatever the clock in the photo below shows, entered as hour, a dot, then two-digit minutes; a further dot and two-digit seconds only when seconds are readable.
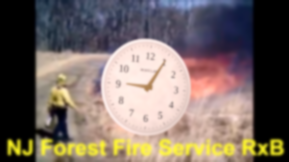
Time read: 9.05
